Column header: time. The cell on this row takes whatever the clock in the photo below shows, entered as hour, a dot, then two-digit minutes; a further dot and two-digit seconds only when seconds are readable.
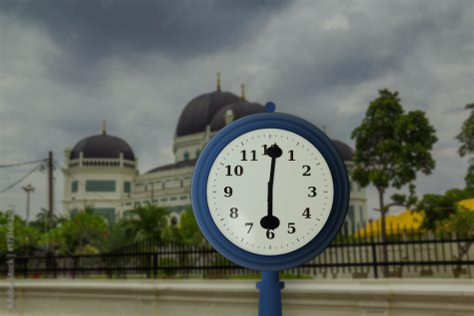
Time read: 6.01
